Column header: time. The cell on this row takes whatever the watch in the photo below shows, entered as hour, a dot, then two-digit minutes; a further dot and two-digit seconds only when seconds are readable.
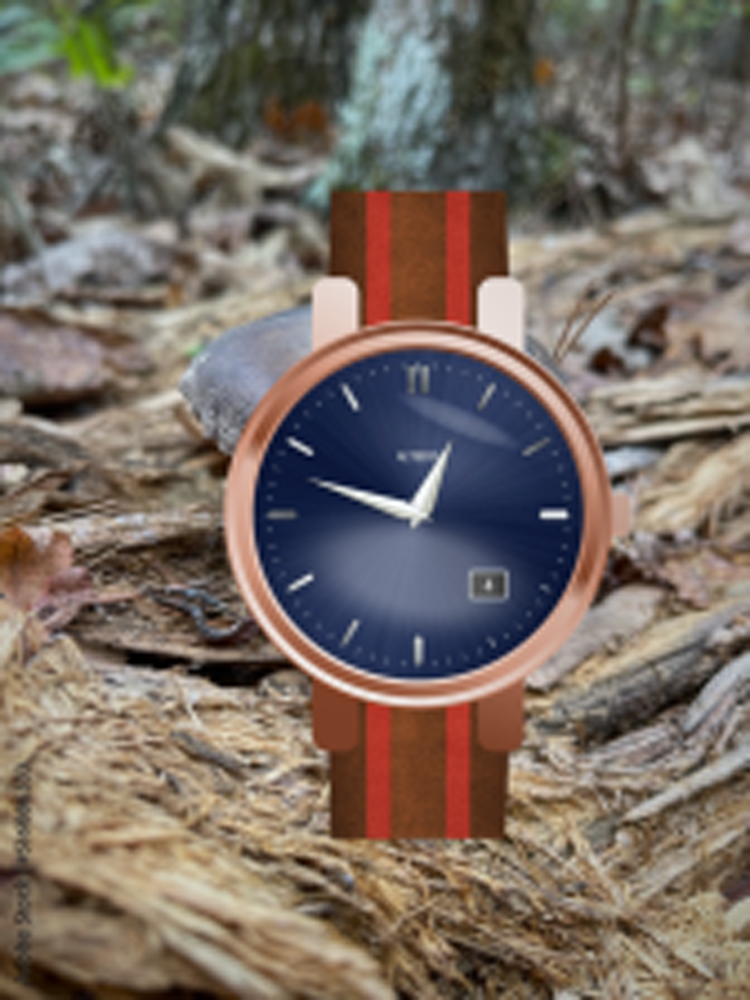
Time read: 12.48
